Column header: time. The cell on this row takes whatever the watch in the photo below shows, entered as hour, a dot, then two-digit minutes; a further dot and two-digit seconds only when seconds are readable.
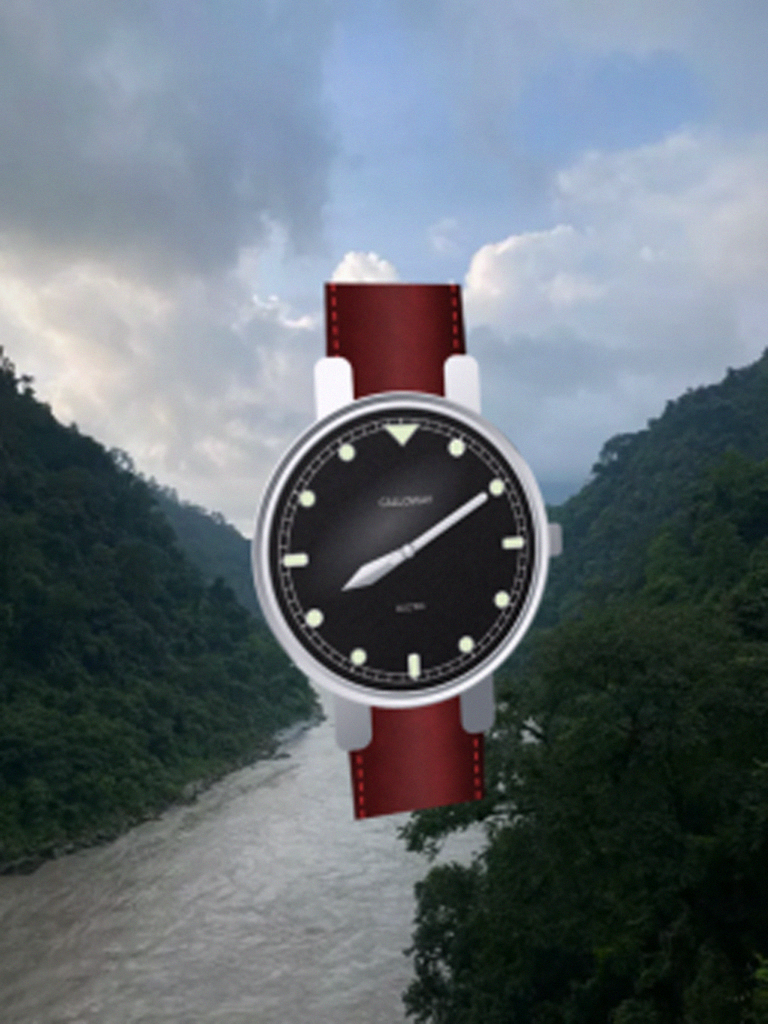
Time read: 8.10
